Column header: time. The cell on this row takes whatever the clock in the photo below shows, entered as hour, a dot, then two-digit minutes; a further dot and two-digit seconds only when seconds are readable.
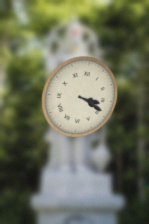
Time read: 3.19
